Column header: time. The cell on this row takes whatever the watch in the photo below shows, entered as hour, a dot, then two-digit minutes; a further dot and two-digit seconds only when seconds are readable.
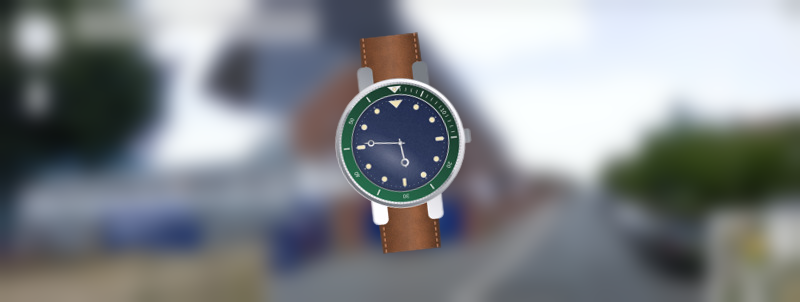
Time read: 5.46
